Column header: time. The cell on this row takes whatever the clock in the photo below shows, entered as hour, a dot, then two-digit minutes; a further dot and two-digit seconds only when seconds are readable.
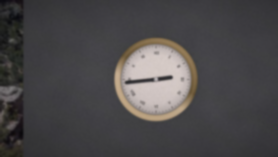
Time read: 2.44
